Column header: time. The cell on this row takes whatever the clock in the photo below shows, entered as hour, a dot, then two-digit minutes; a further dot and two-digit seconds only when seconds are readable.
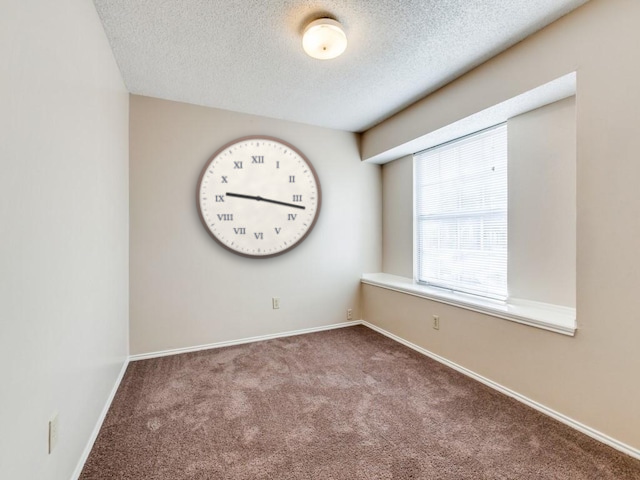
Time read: 9.17
